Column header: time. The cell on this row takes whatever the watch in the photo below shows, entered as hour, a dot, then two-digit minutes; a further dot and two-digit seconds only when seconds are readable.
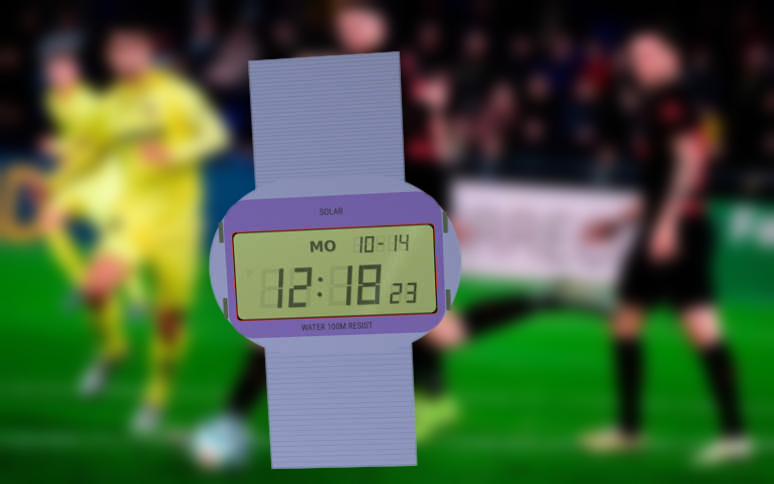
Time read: 12.18.23
